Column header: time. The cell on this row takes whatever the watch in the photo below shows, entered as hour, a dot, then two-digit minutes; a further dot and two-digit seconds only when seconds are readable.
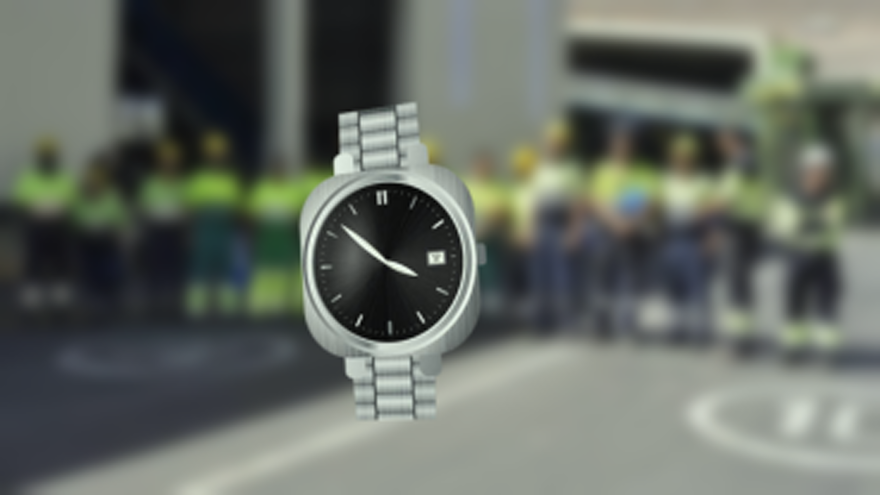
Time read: 3.52
